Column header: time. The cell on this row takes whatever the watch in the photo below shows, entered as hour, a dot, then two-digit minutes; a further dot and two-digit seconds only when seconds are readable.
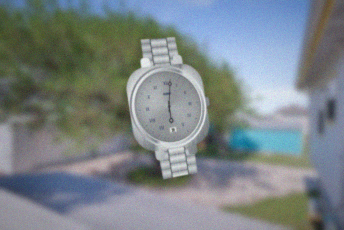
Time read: 6.02
